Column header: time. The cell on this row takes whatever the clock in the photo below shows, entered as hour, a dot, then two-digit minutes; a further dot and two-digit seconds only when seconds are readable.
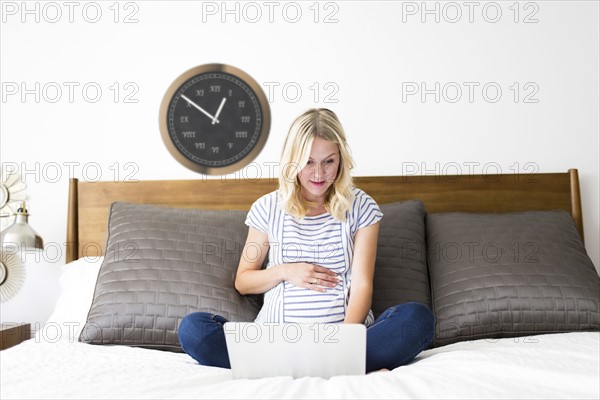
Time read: 12.51
